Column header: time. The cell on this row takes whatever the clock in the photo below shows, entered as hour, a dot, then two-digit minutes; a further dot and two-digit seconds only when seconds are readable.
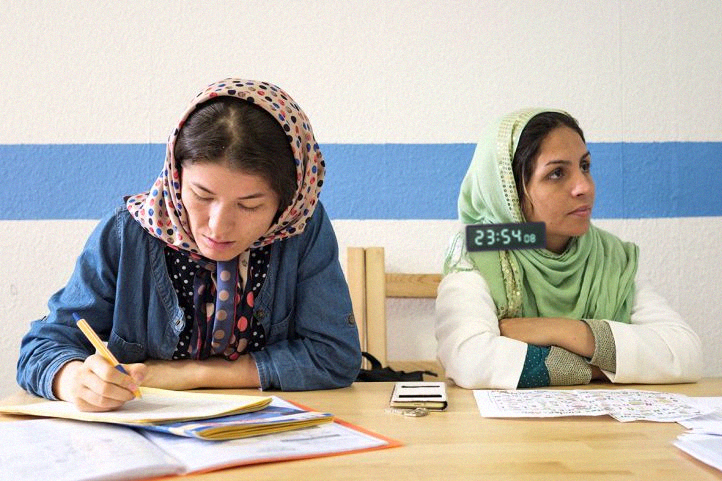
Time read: 23.54
